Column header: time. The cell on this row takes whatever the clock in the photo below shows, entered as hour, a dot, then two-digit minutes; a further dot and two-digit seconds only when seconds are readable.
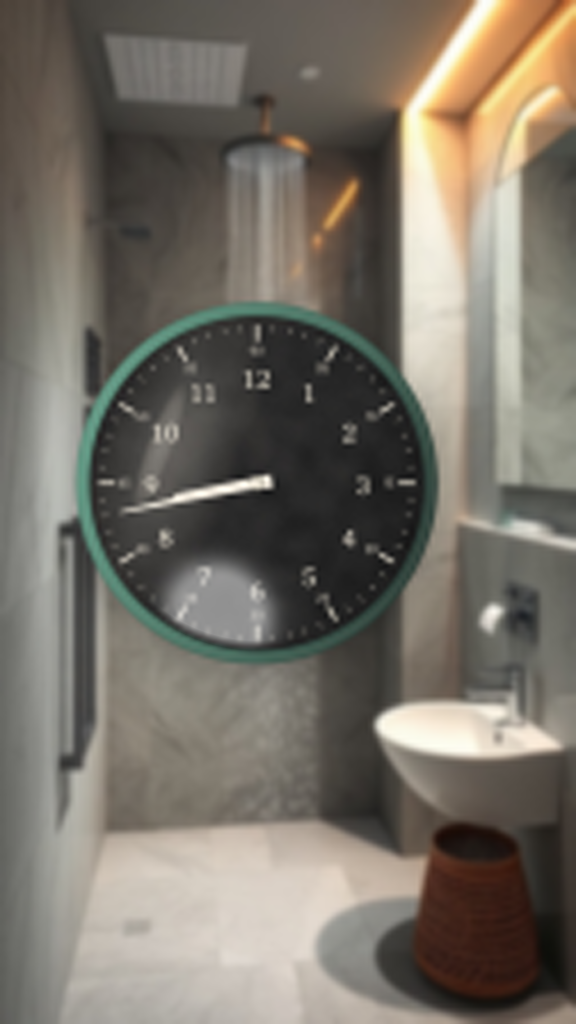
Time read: 8.43
